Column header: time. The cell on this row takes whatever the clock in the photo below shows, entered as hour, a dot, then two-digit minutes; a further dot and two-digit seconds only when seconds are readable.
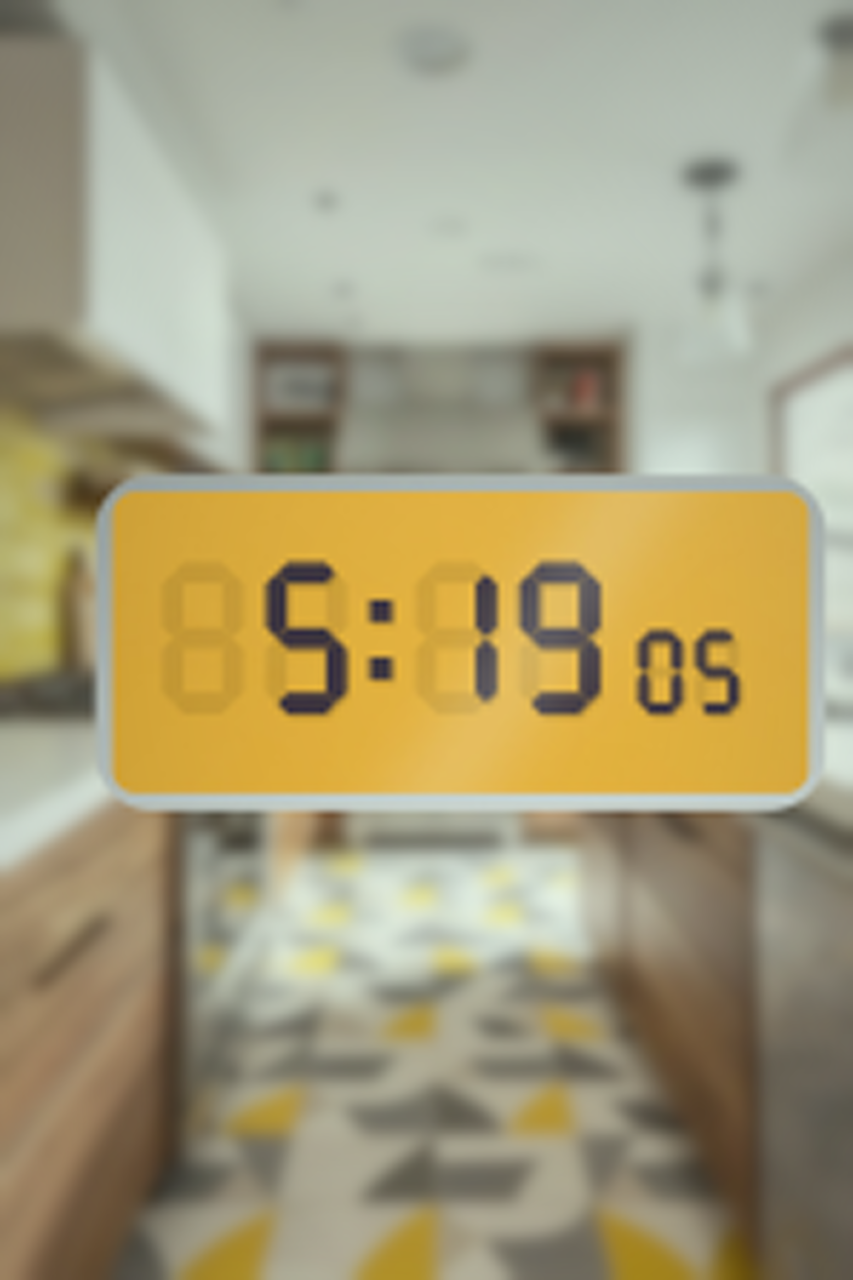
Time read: 5.19.05
